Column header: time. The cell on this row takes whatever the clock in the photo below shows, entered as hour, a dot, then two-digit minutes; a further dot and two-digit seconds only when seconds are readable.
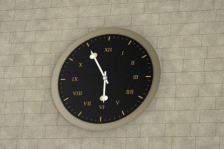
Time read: 5.55
